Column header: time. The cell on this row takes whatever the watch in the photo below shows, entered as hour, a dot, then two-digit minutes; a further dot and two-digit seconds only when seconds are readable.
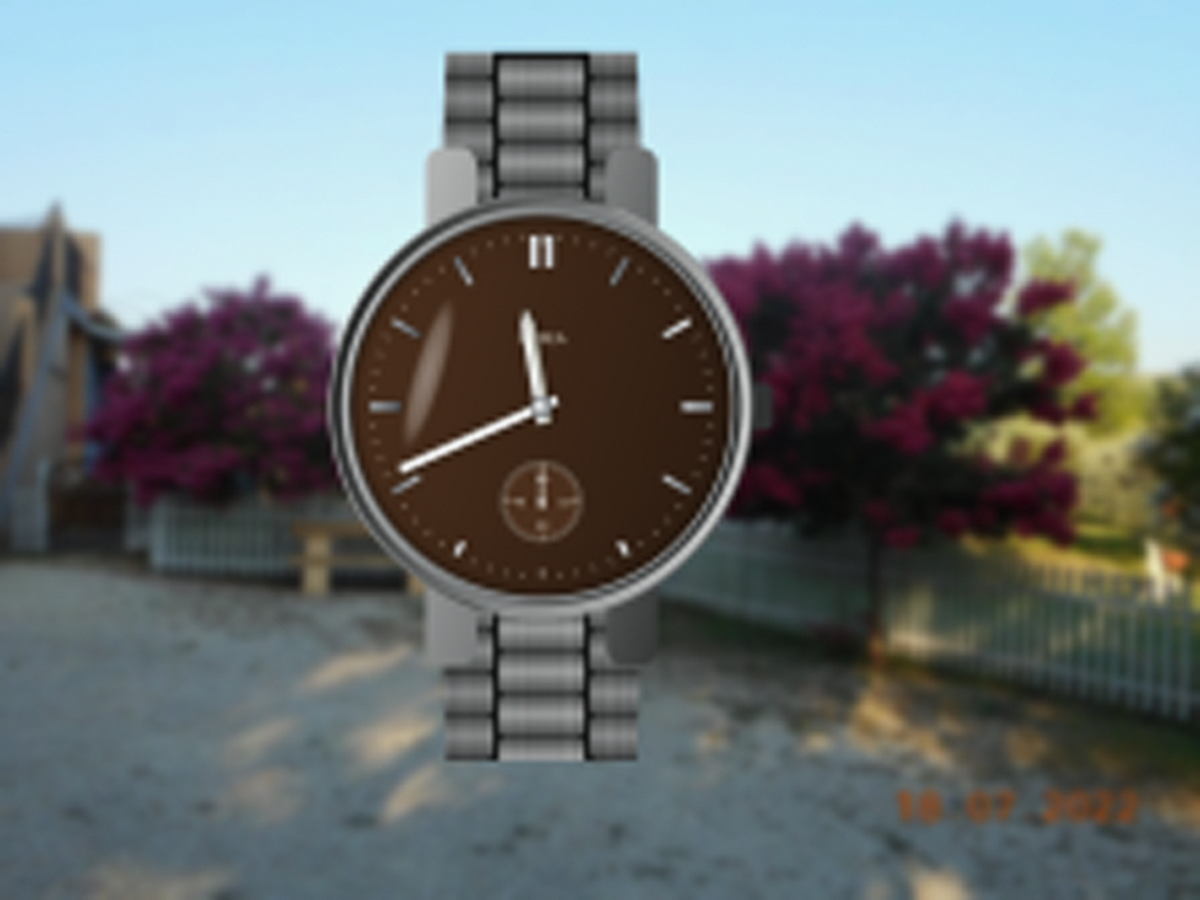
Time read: 11.41
